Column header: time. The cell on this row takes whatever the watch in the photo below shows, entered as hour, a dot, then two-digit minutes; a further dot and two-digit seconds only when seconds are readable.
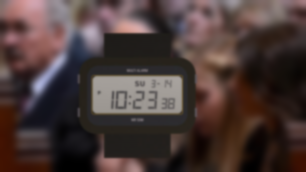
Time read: 10.23.38
